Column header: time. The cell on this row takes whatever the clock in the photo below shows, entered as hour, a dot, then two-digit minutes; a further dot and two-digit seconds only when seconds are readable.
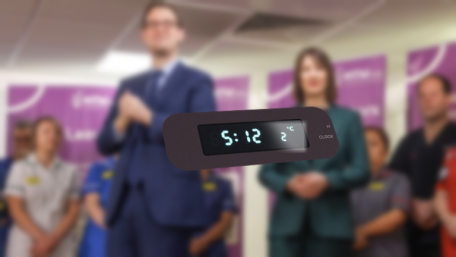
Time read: 5.12
